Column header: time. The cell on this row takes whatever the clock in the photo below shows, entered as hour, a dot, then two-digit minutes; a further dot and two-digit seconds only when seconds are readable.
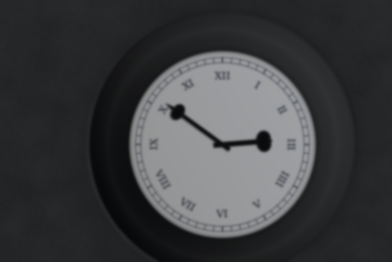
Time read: 2.51
